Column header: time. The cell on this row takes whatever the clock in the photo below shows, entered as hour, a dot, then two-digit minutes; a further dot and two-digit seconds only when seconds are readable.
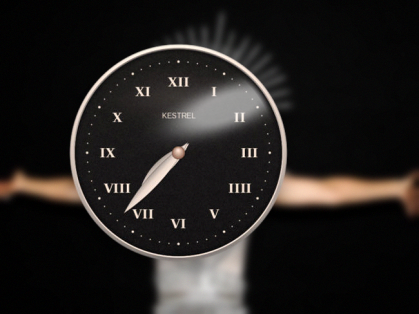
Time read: 7.37
